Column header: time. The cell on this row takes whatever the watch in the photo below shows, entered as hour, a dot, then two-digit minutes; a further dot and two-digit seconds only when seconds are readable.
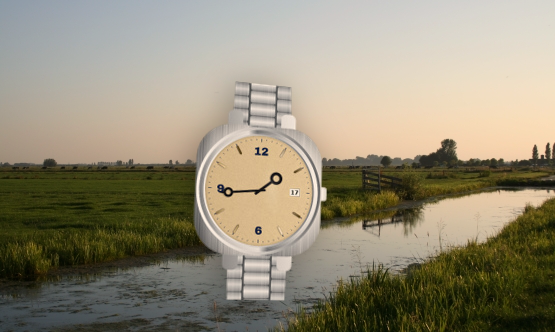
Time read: 1.44
